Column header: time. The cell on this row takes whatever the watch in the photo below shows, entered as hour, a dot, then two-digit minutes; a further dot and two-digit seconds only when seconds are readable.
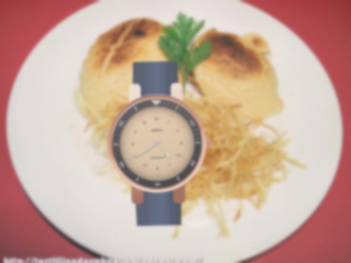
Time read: 4.40
